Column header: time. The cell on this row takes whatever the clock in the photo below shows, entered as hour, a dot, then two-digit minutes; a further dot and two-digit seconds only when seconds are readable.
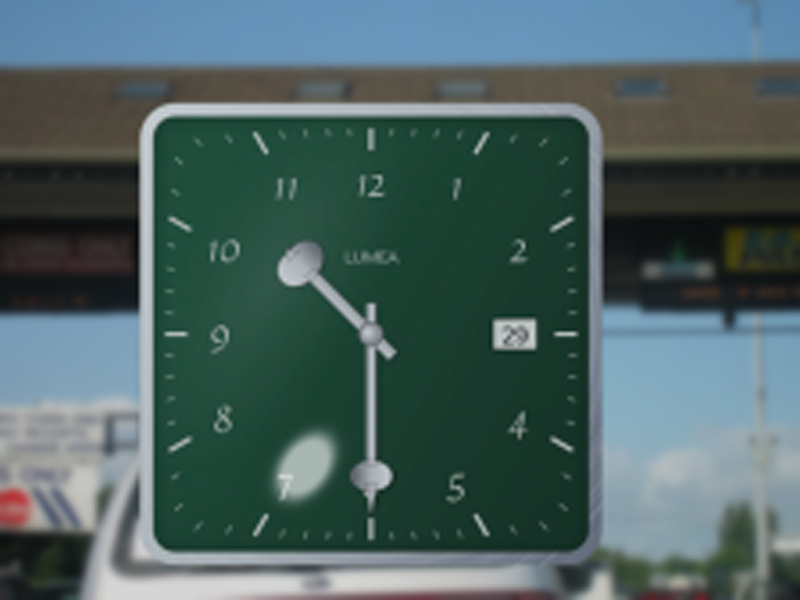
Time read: 10.30
